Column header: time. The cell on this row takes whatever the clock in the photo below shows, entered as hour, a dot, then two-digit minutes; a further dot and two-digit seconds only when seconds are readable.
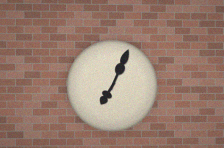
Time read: 7.04
